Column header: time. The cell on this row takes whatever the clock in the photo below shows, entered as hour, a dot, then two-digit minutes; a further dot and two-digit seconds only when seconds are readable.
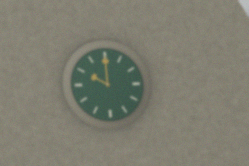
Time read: 10.00
